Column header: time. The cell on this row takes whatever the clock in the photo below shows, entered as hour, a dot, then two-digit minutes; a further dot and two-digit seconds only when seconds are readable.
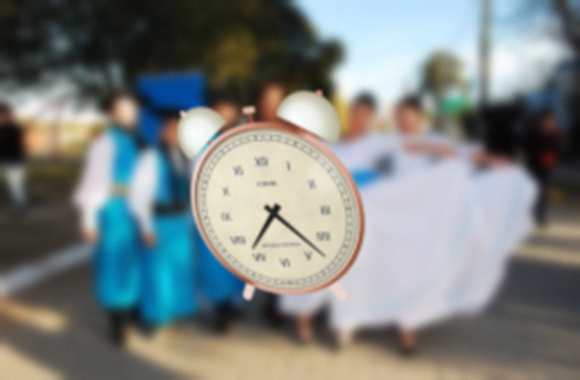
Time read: 7.23
